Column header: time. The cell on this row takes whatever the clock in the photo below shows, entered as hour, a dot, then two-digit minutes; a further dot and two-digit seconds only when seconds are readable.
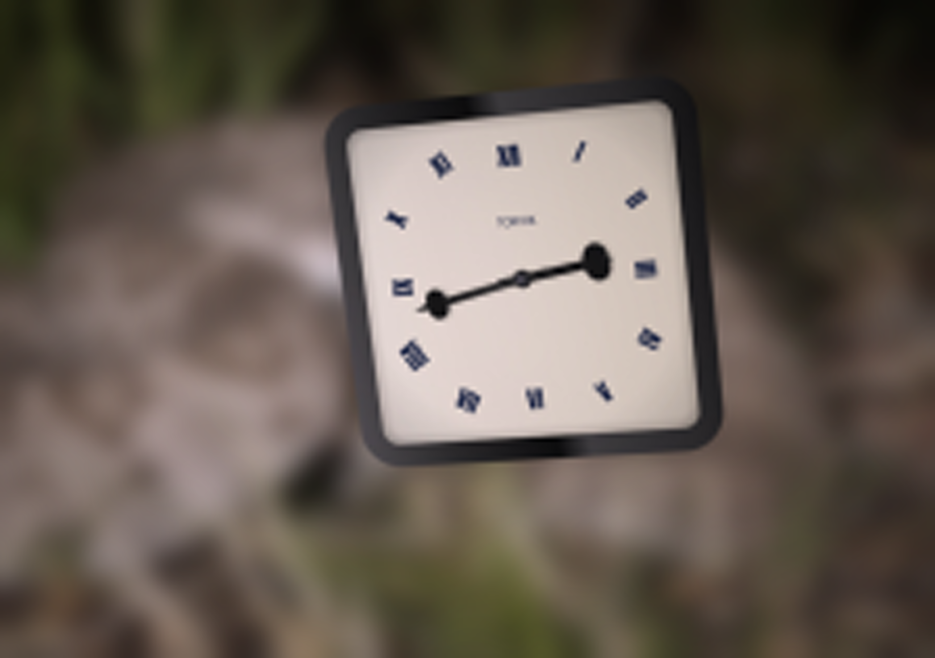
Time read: 2.43
